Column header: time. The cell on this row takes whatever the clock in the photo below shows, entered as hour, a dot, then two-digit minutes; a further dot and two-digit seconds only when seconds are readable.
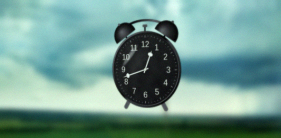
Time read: 12.42
